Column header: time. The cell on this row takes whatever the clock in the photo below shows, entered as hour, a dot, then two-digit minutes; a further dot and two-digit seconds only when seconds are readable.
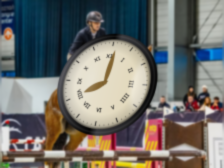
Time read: 8.01
